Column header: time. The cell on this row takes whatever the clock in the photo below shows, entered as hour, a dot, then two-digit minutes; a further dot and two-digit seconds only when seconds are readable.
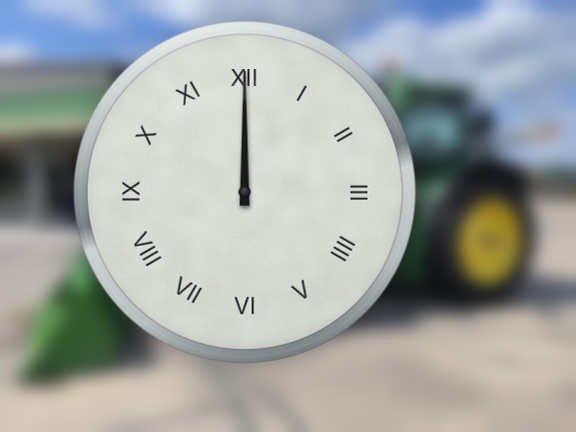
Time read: 12.00
